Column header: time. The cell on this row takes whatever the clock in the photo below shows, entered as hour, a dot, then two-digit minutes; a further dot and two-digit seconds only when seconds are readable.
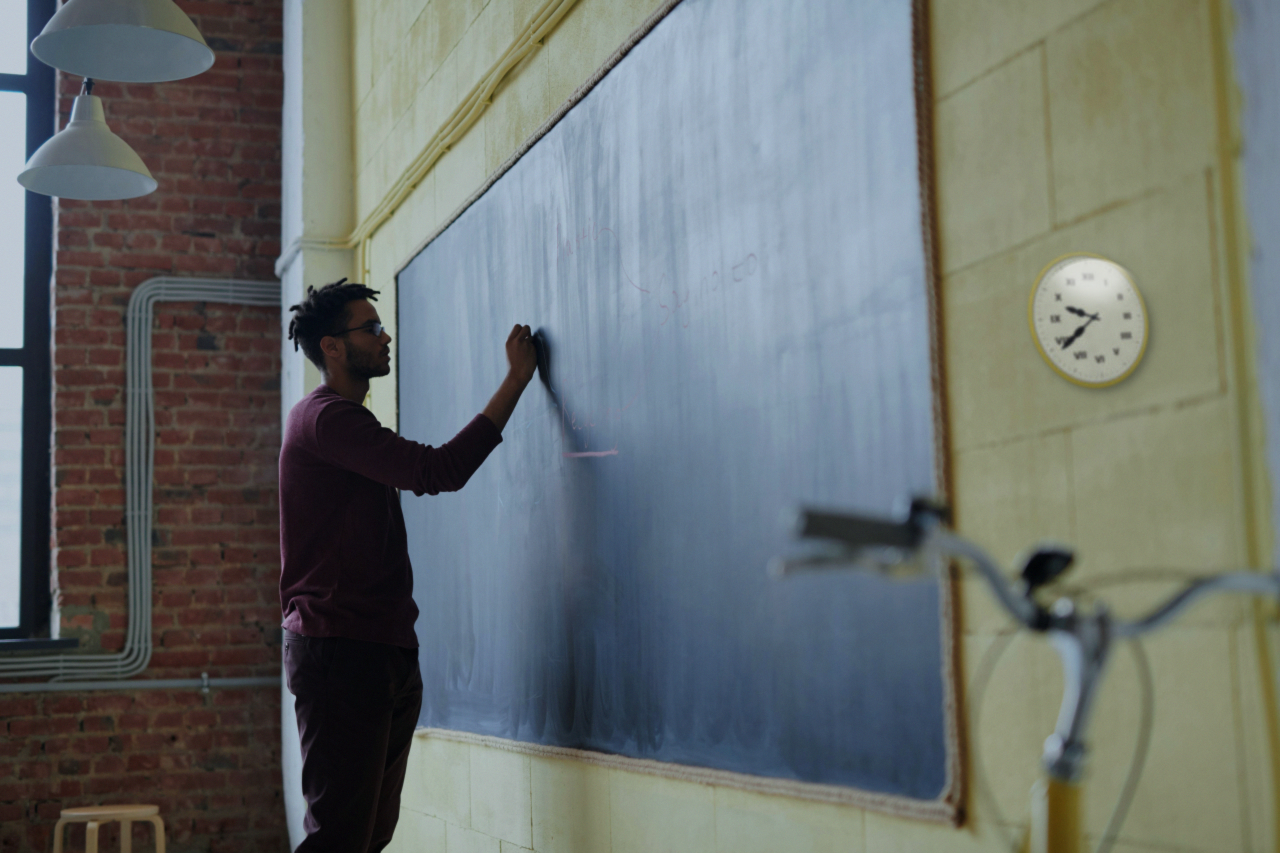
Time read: 9.39
